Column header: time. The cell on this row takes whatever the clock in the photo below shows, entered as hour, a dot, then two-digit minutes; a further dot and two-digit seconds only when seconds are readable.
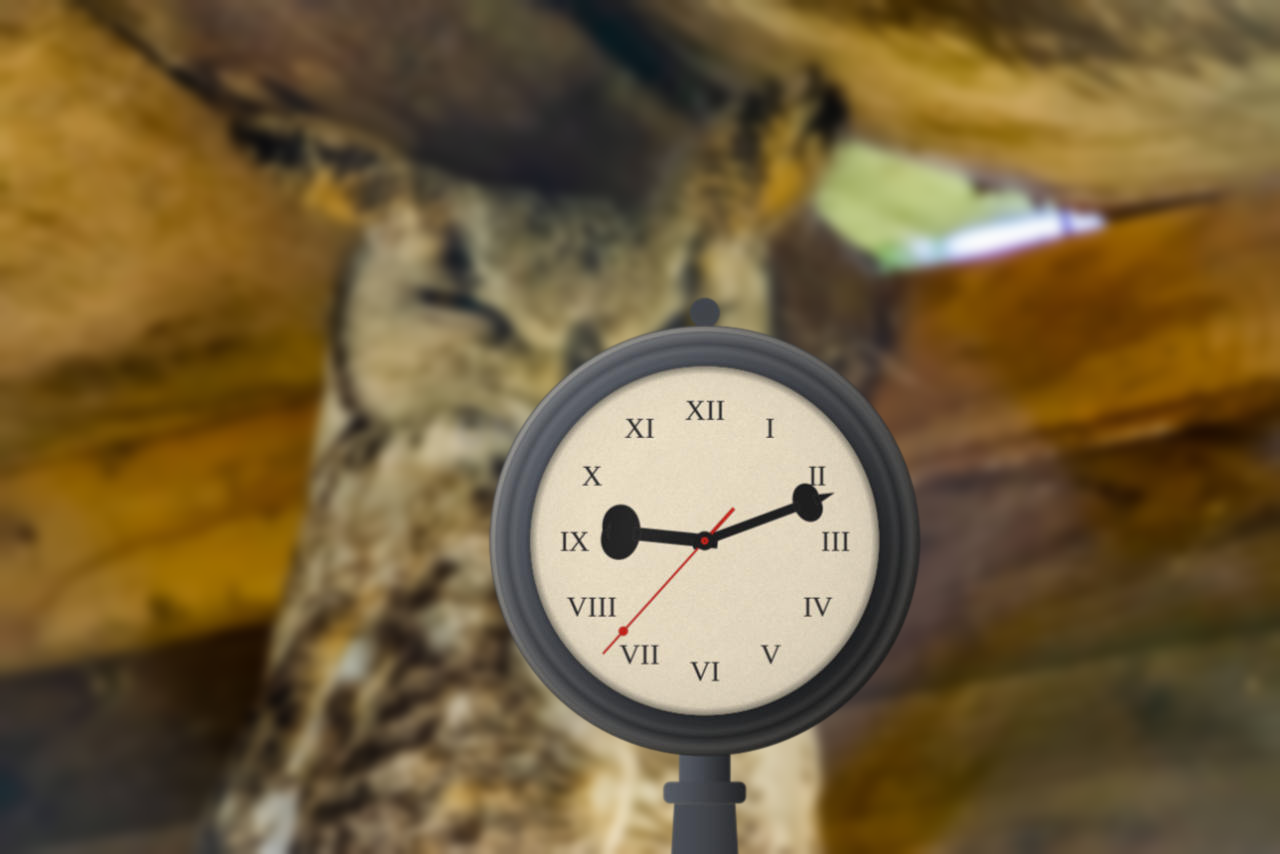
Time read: 9.11.37
